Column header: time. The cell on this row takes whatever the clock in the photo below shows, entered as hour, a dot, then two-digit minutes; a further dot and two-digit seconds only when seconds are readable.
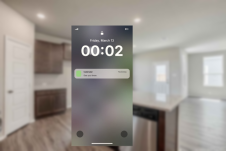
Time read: 0.02
